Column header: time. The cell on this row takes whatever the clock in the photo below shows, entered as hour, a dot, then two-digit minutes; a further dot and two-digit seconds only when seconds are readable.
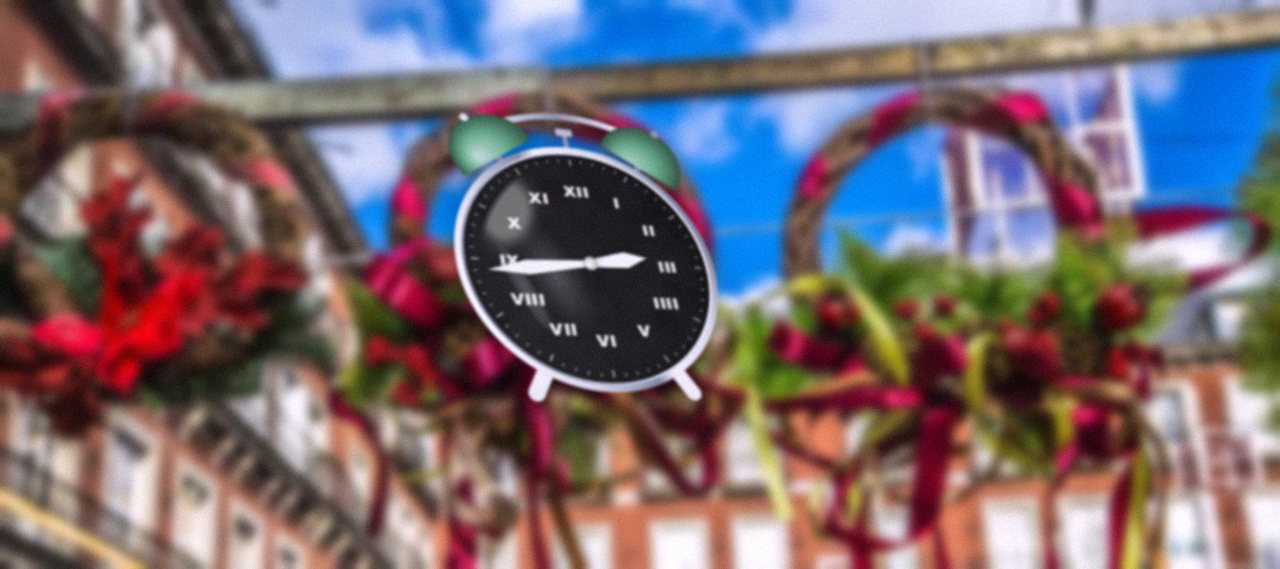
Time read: 2.44
